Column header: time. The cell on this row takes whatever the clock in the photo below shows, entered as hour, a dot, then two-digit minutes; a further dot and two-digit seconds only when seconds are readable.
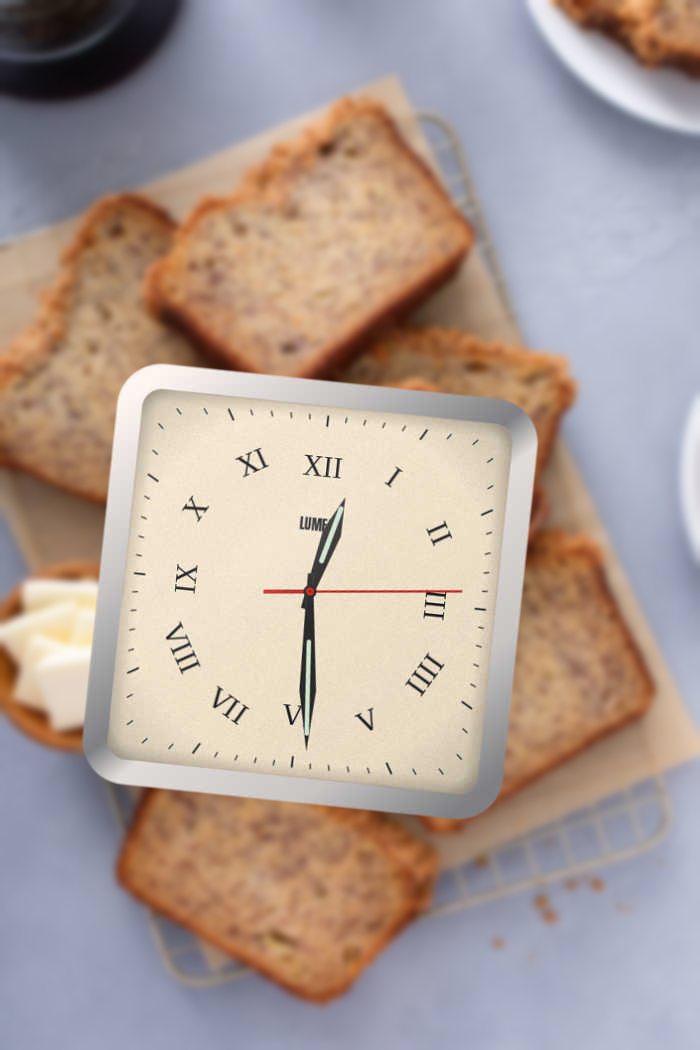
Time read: 12.29.14
